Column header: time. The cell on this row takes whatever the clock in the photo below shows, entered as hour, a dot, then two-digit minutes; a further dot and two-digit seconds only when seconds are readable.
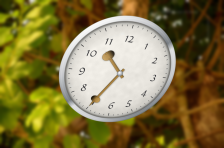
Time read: 10.35
